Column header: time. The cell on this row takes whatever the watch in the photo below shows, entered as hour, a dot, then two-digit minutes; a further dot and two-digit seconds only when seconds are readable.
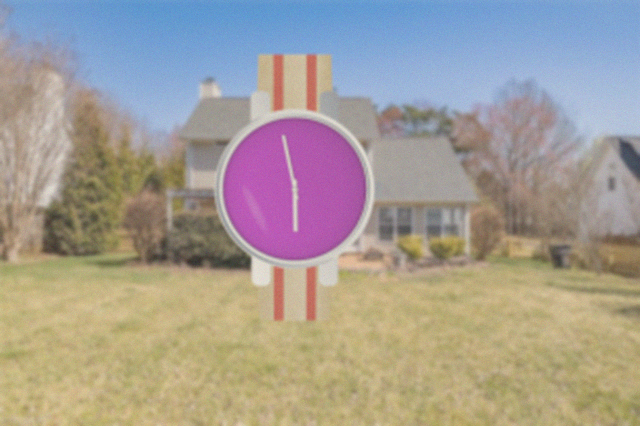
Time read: 5.58
